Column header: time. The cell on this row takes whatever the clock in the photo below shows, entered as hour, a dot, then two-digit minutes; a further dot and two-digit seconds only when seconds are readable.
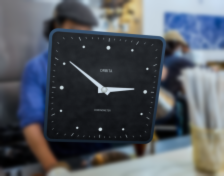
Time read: 2.51
